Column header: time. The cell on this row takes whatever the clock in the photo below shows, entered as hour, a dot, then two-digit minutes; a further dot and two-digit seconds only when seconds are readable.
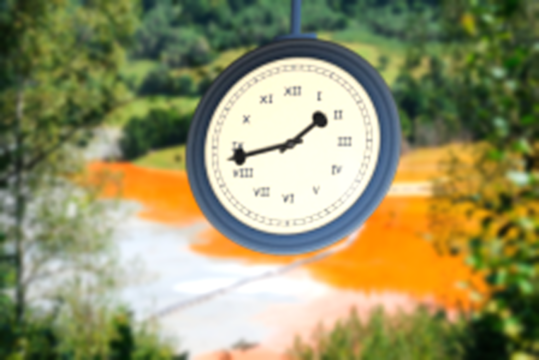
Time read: 1.43
